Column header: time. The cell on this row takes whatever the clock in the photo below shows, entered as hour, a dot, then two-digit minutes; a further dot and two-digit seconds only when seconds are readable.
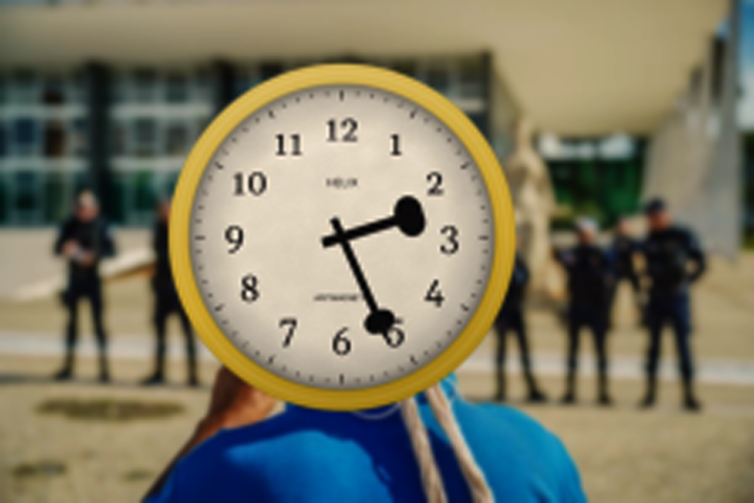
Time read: 2.26
